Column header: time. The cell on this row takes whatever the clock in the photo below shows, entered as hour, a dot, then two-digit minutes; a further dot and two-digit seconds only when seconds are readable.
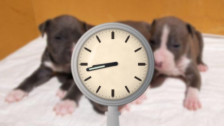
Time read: 8.43
